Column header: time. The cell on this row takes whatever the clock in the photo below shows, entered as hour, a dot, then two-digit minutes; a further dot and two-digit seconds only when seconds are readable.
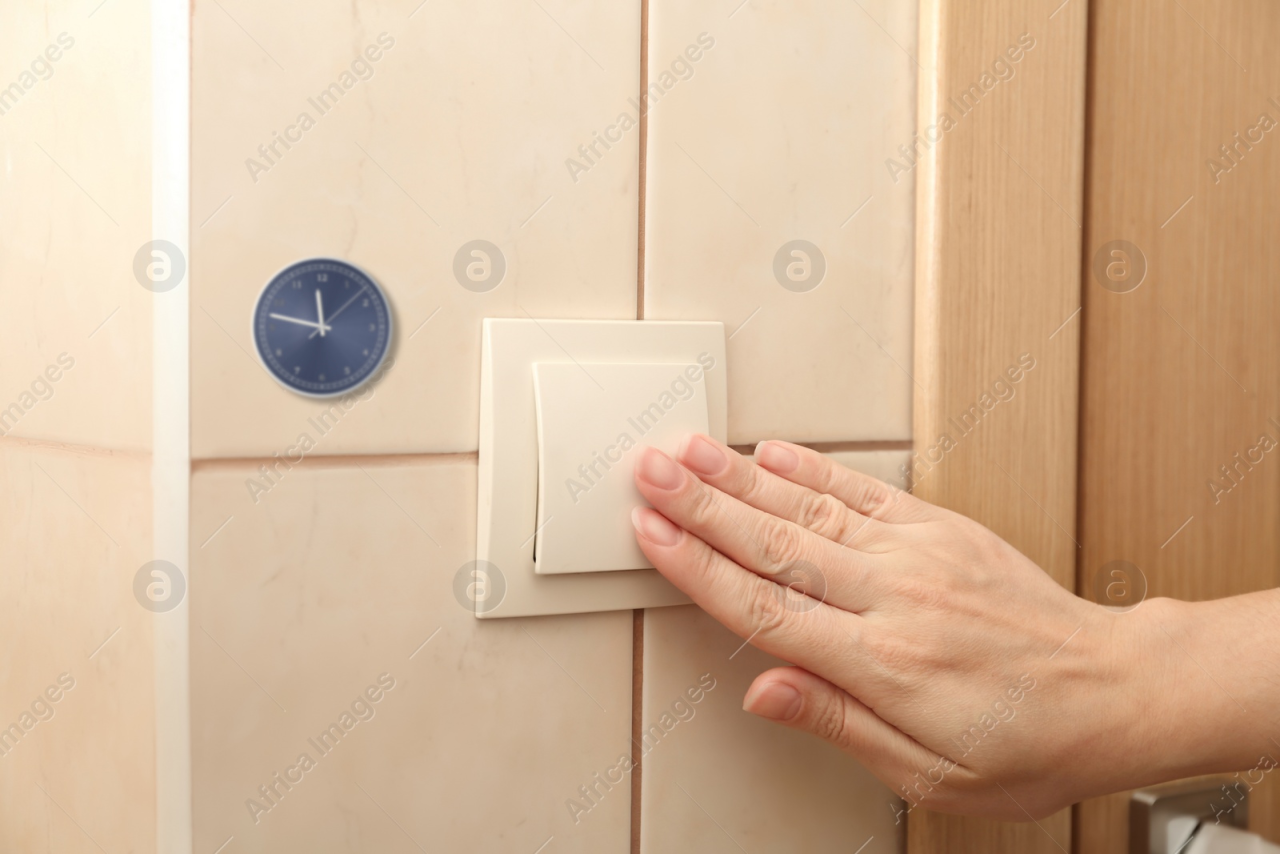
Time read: 11.47.08
